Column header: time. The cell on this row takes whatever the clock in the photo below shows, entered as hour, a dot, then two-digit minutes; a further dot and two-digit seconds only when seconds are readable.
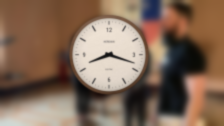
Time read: 8.18
